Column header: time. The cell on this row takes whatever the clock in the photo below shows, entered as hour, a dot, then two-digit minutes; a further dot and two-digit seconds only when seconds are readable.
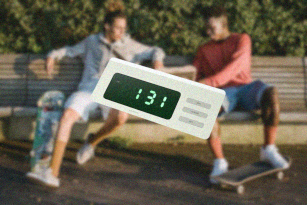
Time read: 1.31
